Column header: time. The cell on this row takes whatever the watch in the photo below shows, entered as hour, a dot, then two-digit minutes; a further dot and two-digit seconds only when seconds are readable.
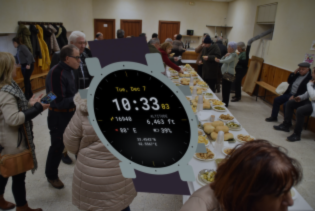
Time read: 10.33
